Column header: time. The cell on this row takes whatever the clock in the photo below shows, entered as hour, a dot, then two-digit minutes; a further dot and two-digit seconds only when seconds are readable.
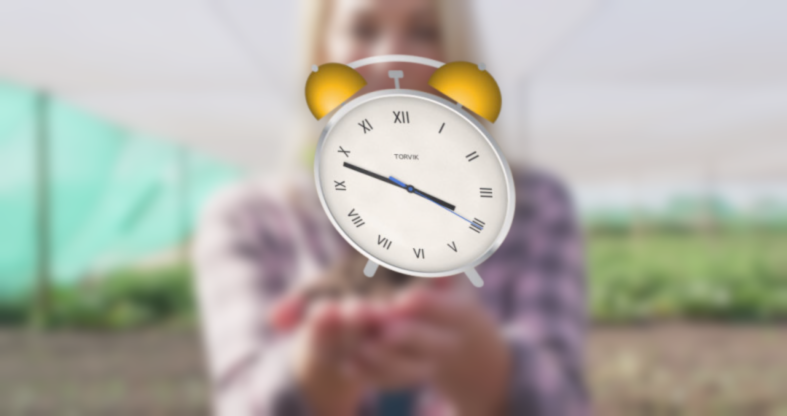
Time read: 3.48.20
